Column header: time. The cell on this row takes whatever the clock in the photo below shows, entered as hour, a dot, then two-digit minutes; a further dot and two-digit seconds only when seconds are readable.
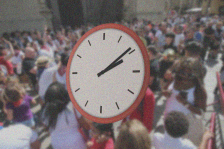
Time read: 2.09
